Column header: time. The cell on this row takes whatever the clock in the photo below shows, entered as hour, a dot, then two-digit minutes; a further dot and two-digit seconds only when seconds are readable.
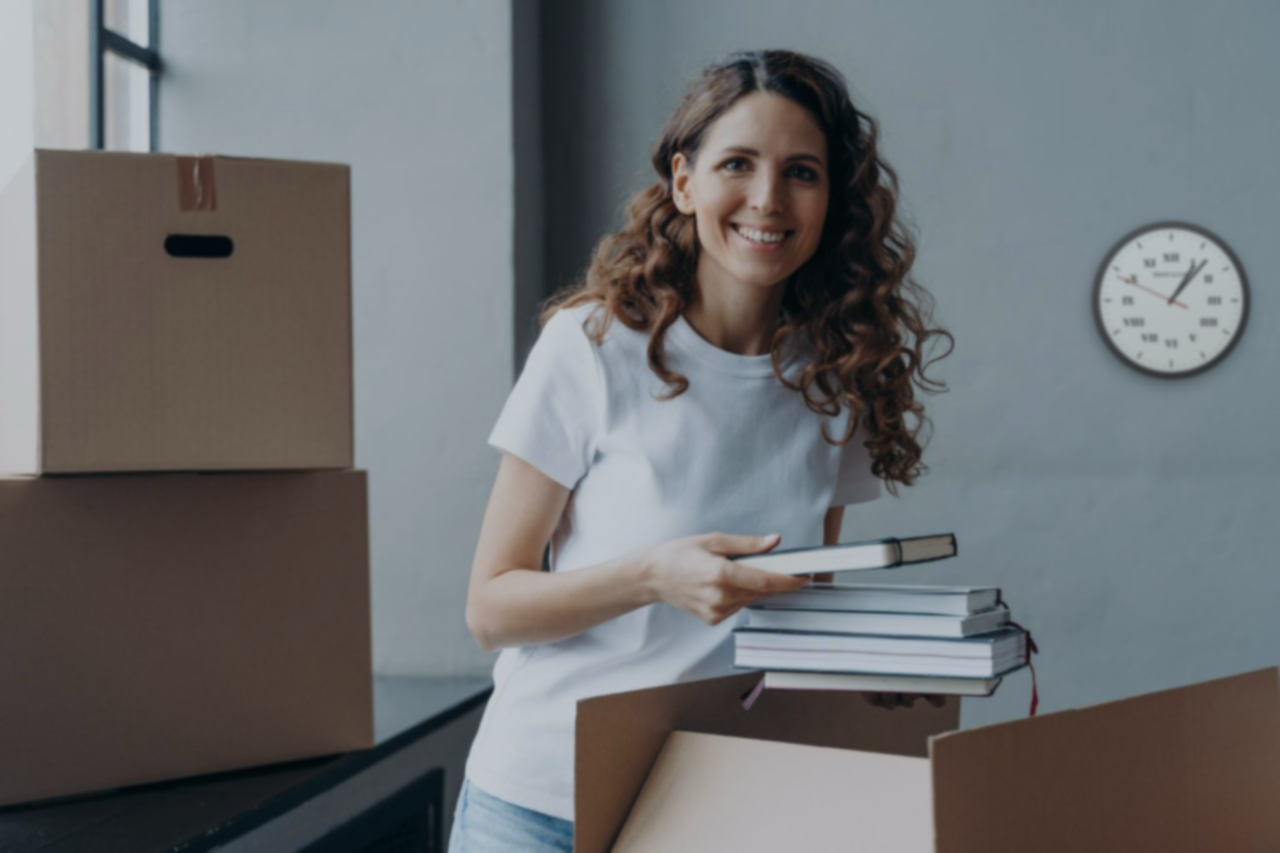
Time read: 1.06.49
